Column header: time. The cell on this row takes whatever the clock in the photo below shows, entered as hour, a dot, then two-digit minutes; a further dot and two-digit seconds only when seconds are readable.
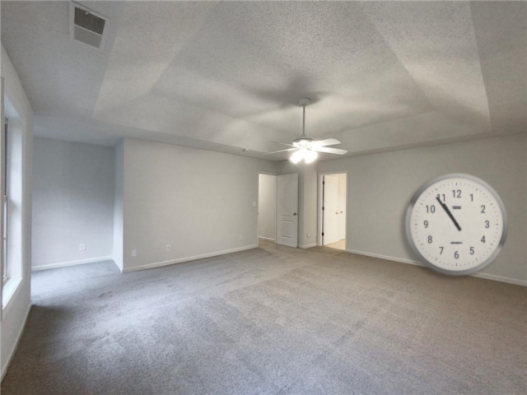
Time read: 10.54
